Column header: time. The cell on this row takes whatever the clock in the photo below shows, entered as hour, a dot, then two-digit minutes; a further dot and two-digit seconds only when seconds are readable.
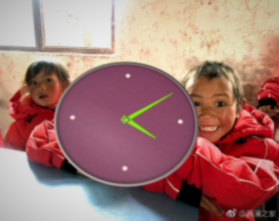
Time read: 4.09
